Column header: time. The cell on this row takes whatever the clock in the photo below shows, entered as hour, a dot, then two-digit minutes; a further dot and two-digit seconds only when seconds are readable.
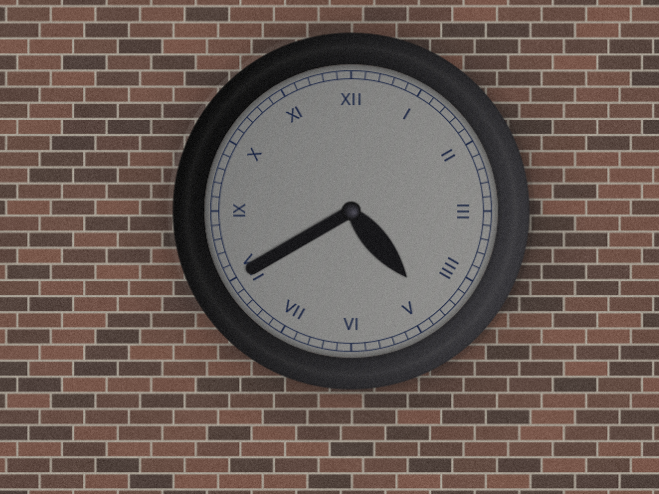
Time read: 4.40
